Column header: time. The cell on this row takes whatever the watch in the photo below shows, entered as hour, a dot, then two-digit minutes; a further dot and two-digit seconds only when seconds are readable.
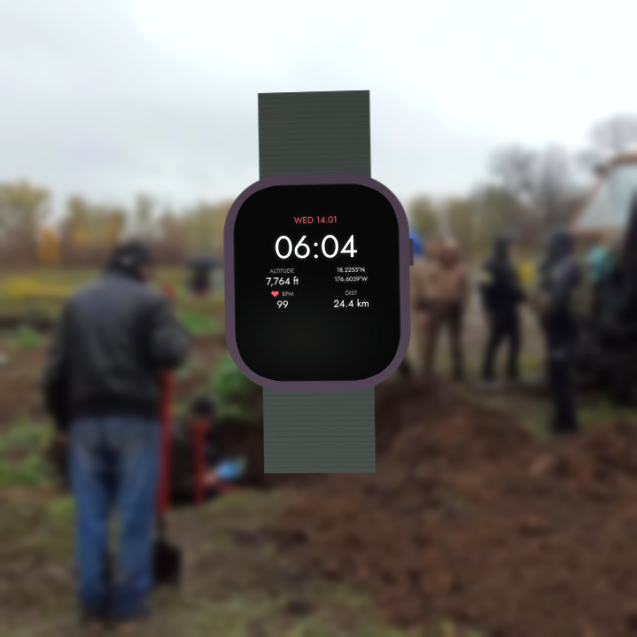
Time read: 6.04
